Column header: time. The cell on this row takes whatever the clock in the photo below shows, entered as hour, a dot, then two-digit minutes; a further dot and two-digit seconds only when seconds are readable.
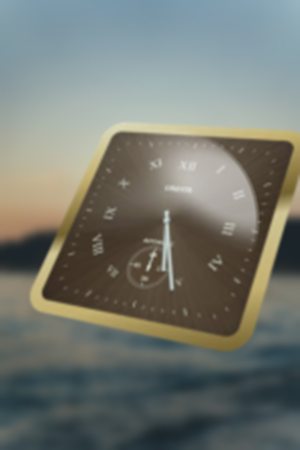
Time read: 5.26
